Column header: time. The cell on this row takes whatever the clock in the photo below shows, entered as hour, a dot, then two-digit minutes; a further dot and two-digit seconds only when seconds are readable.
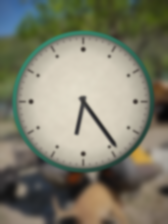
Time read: 6.24
